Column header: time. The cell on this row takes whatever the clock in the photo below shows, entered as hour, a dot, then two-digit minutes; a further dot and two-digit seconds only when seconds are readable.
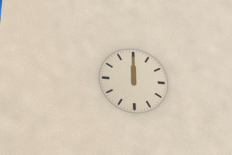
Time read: 12.00
